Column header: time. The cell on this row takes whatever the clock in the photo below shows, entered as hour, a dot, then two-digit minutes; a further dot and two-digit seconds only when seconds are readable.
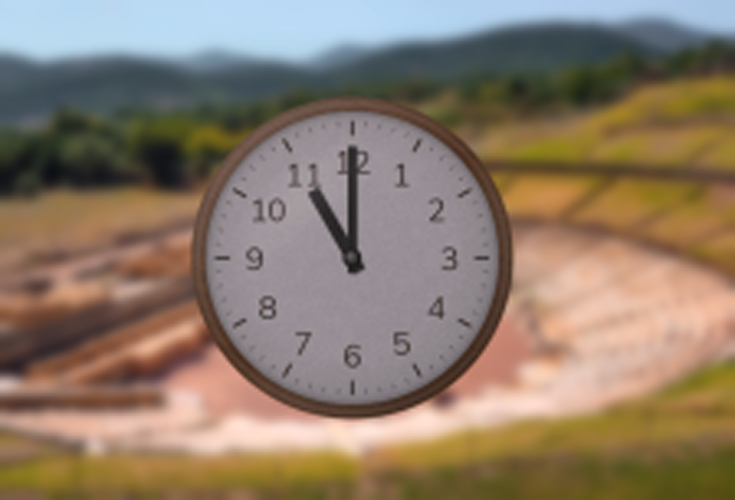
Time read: 11.00
